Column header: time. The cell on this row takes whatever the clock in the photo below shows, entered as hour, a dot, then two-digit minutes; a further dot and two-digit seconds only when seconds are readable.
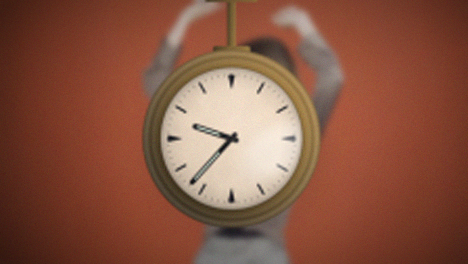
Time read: 9.37
